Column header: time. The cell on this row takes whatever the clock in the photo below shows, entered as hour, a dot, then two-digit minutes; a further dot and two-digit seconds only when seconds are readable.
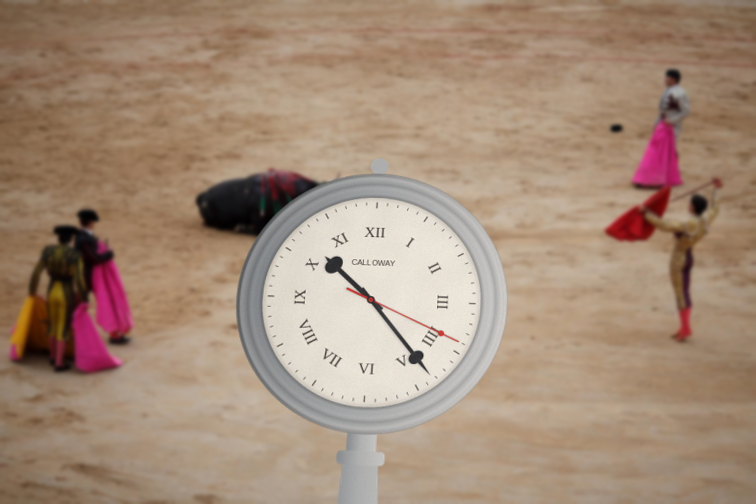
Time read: 10.23.19
